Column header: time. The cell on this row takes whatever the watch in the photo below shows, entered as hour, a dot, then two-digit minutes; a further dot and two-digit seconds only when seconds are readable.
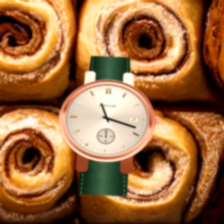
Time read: 11.18
